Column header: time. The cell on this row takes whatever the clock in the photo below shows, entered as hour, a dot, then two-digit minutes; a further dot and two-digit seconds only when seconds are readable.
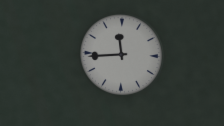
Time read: 11.44
